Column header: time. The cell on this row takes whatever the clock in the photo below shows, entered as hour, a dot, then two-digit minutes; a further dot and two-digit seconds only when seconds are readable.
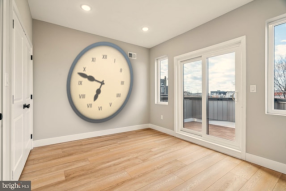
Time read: 6.48
